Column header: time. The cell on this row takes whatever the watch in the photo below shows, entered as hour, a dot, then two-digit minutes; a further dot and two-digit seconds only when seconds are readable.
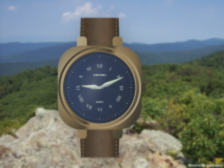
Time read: 9.11
